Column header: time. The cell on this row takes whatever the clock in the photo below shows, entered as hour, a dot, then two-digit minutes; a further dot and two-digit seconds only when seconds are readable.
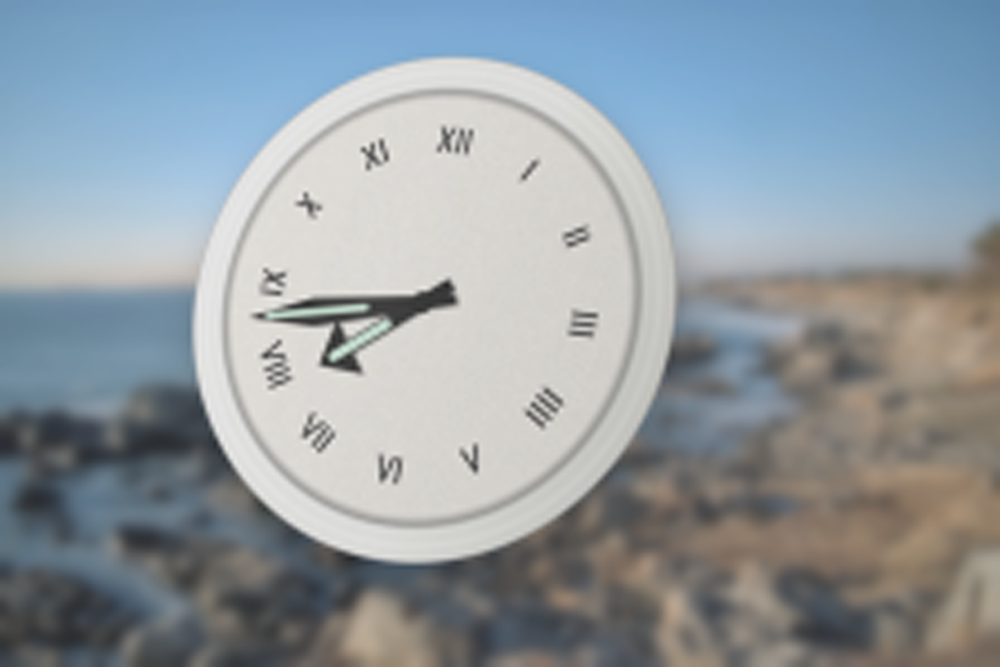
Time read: 7.43
